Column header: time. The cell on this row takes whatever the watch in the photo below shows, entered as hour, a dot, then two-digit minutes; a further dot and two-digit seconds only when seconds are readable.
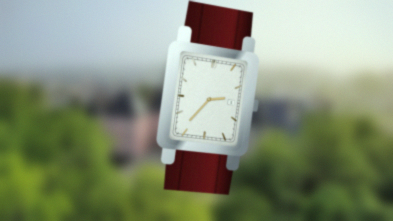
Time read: 2.36
